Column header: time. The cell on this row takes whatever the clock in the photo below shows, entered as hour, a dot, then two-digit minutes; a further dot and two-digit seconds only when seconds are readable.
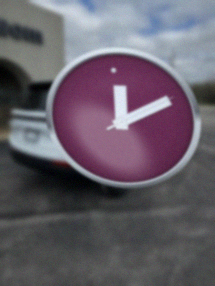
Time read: 12.11.11
